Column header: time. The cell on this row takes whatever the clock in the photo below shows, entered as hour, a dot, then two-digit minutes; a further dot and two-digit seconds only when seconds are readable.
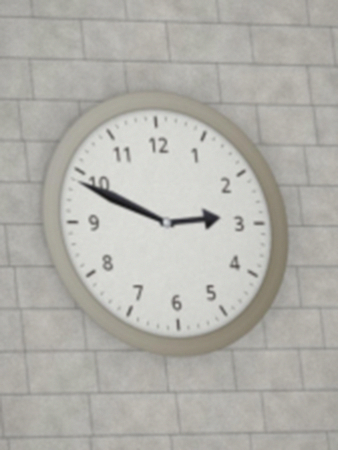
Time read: 2.49
